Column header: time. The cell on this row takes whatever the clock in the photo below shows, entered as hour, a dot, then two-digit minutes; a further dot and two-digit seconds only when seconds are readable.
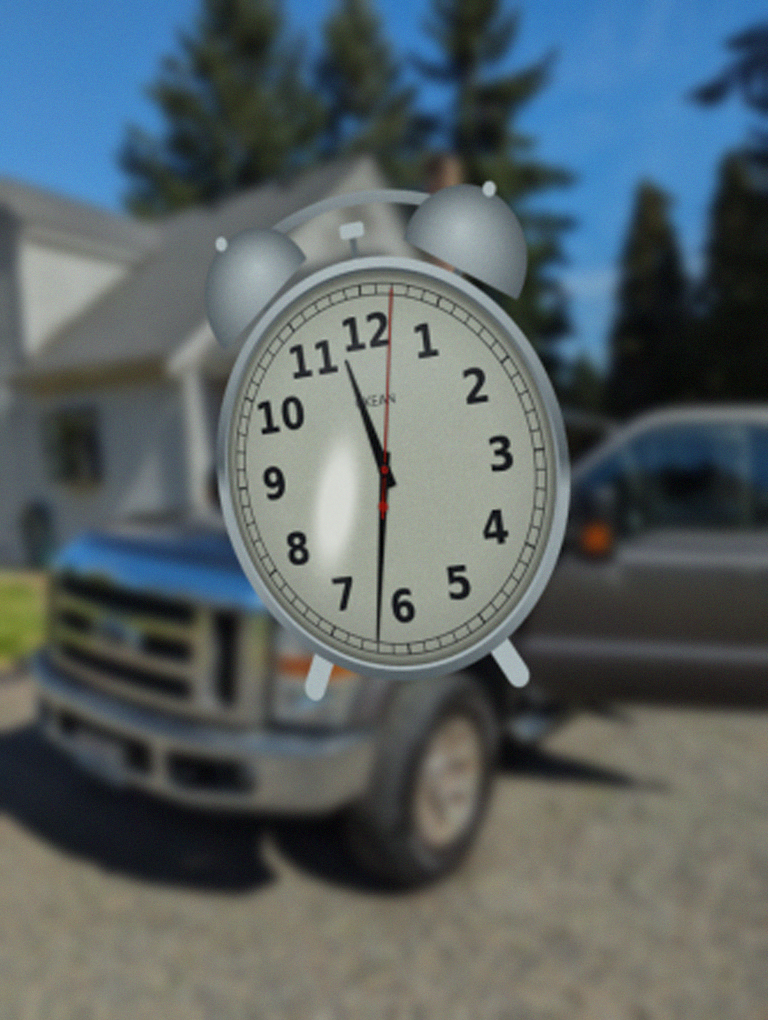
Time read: 11.32.02
